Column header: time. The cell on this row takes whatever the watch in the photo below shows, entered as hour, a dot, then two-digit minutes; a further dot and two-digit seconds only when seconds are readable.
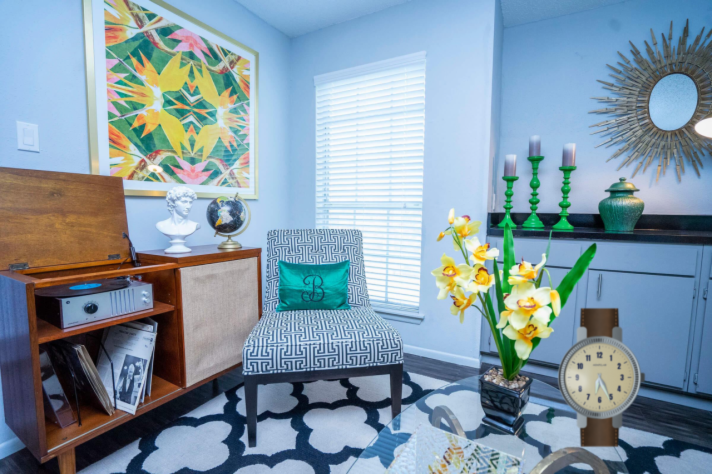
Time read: 6.26
